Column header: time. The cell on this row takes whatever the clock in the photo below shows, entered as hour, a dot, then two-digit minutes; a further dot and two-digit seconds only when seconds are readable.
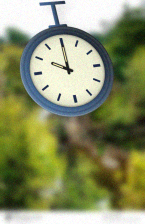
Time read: 10.00
